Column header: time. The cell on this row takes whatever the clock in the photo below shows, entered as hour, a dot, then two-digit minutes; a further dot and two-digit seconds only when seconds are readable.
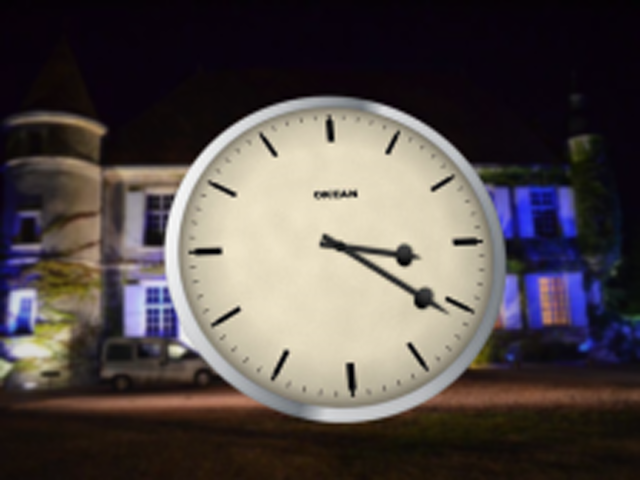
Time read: 3.21
